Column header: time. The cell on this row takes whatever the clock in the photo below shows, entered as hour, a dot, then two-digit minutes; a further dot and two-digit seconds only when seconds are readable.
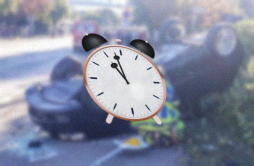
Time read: 10.58
